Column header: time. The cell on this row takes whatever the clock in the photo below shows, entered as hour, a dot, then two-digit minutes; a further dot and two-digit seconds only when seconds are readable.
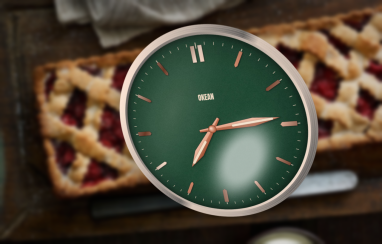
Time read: 7.14
